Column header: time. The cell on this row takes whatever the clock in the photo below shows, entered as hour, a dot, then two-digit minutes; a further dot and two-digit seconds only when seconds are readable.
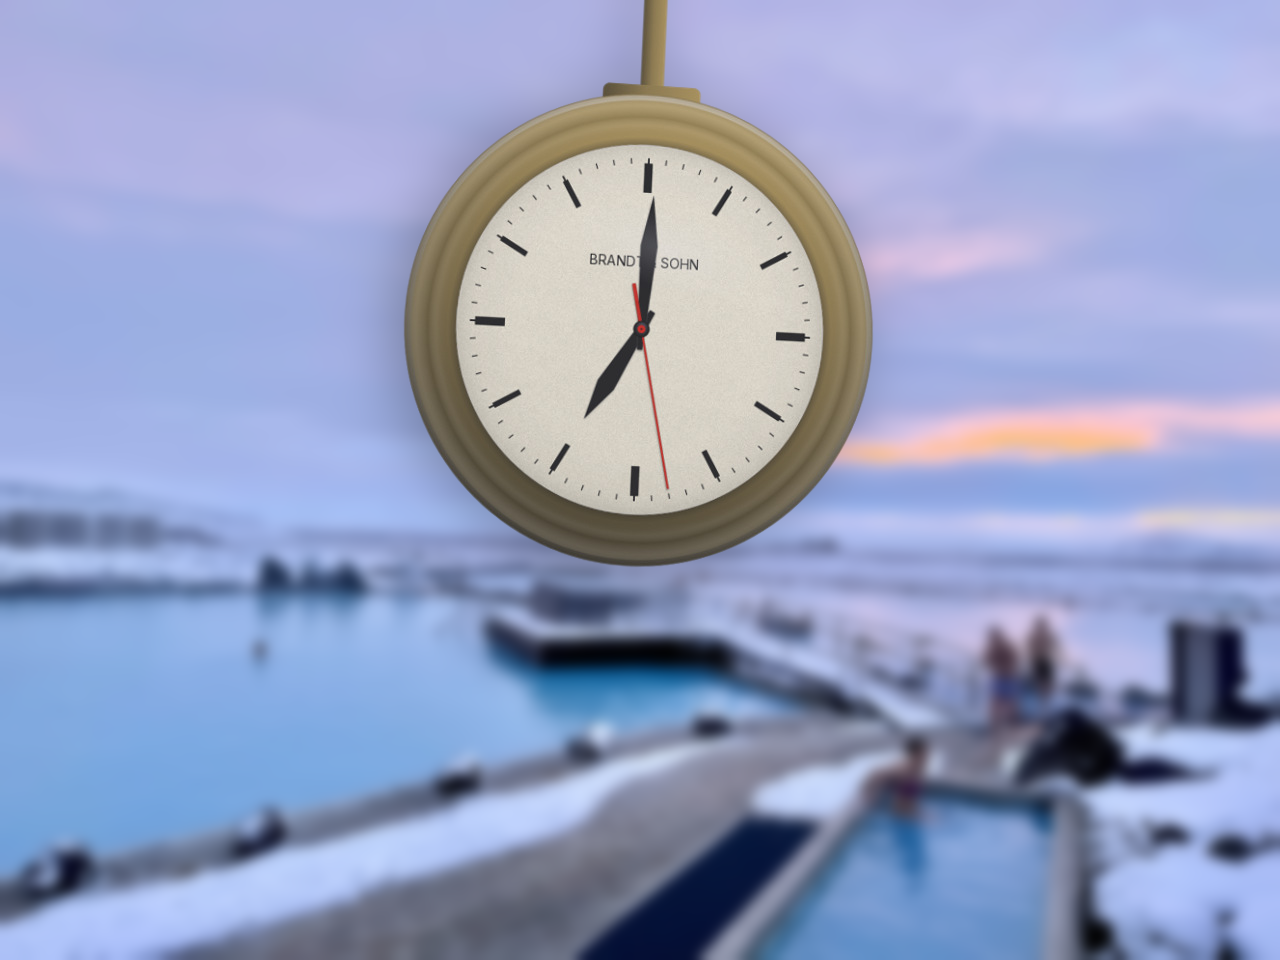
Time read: 7.00.28
